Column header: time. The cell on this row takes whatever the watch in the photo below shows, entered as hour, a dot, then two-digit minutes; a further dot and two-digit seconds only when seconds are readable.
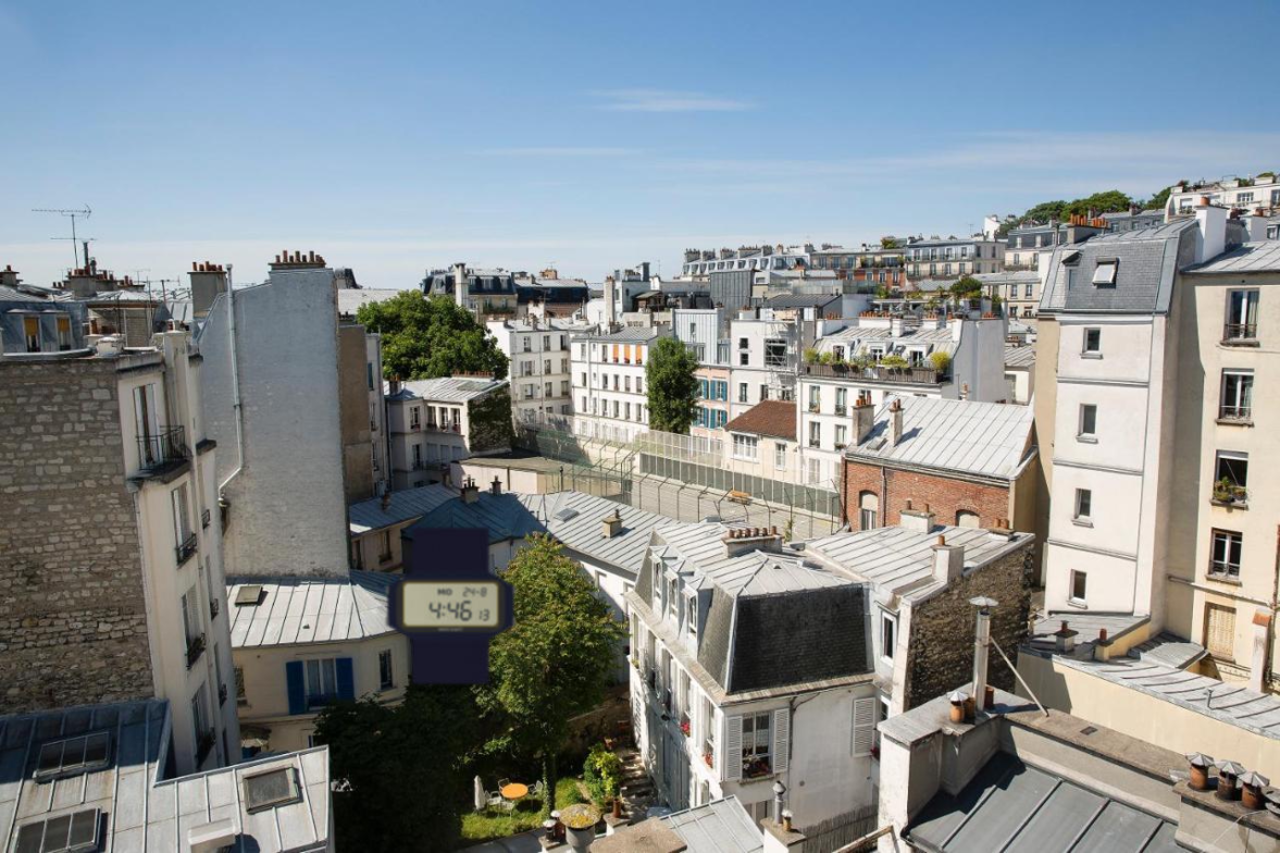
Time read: 4.46
